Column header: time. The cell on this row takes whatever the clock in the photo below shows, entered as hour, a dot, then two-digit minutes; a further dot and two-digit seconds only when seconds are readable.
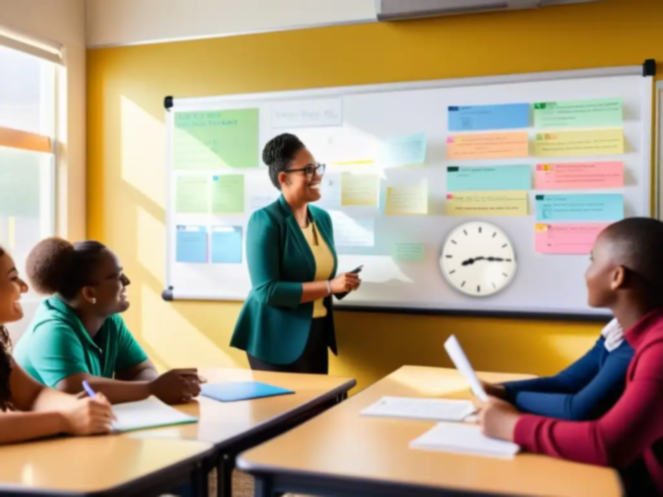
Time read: 8.15
